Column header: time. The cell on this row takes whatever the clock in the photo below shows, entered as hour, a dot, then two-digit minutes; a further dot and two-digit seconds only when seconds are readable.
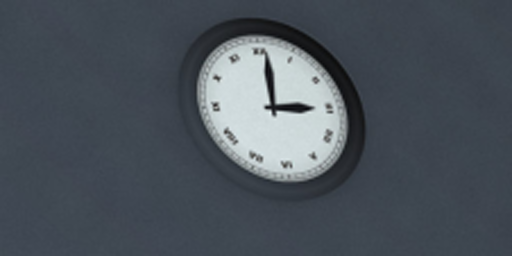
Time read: 3.01
